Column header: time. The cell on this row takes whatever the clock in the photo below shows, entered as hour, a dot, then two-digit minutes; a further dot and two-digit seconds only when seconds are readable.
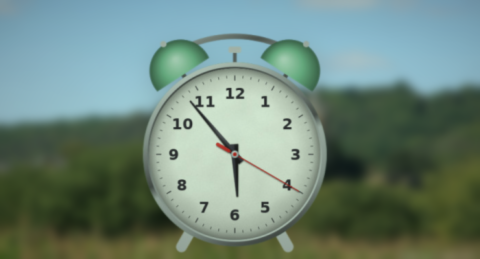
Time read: 5.53.20
